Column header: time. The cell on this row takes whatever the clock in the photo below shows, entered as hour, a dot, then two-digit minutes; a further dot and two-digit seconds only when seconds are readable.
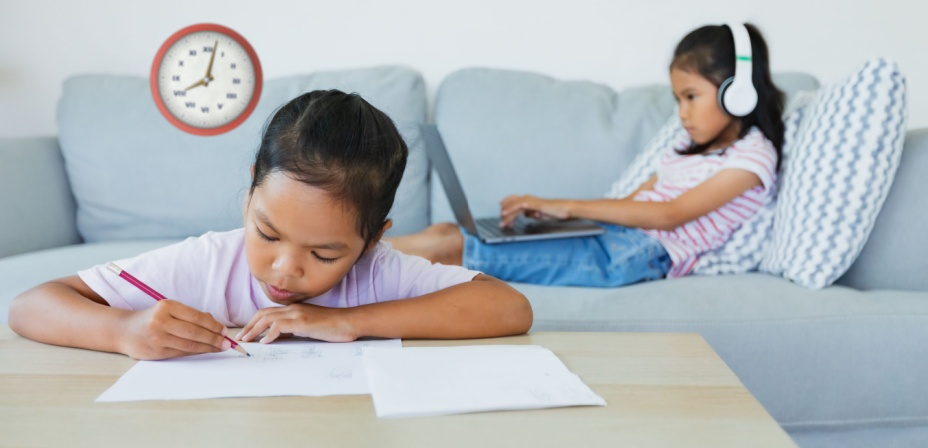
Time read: 8.02
